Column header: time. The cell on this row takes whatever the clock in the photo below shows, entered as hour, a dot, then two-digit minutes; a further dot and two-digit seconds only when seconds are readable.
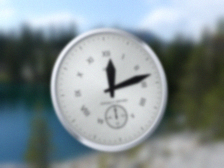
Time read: 12.13
